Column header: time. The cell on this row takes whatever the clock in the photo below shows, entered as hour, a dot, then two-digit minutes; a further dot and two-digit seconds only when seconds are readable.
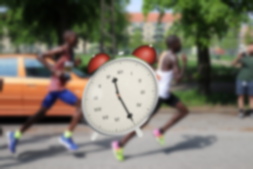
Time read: 11.25
